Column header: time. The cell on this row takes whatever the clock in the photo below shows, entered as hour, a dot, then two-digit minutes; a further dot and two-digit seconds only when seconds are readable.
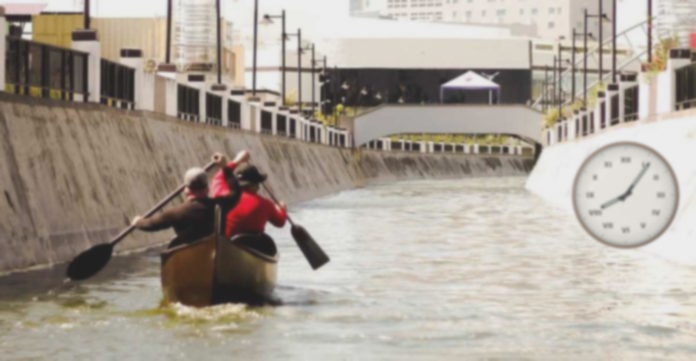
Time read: 8.06
